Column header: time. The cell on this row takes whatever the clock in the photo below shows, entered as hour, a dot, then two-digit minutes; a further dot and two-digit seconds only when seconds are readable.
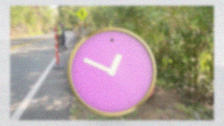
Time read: 12.49
